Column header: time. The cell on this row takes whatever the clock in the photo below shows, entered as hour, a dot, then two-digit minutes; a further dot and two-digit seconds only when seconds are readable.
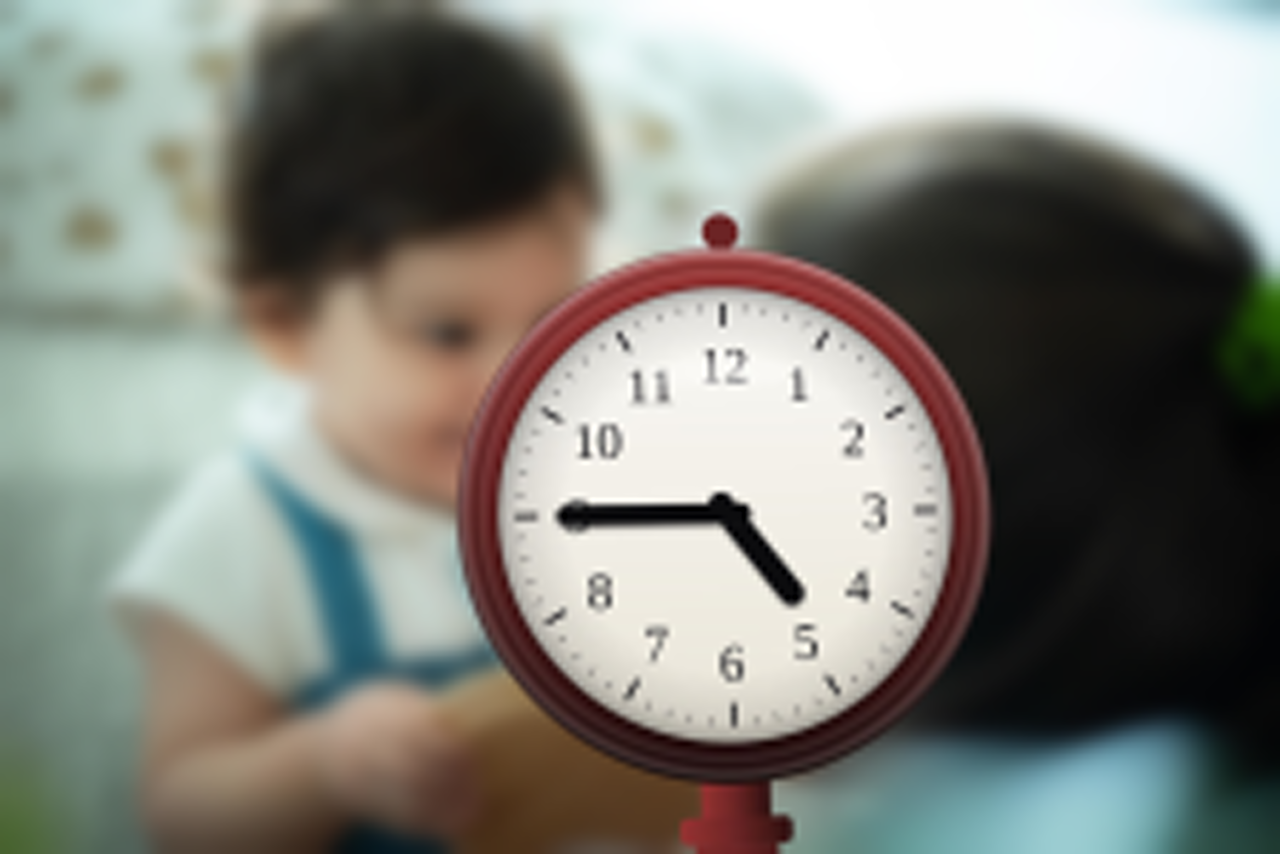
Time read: 4.45
